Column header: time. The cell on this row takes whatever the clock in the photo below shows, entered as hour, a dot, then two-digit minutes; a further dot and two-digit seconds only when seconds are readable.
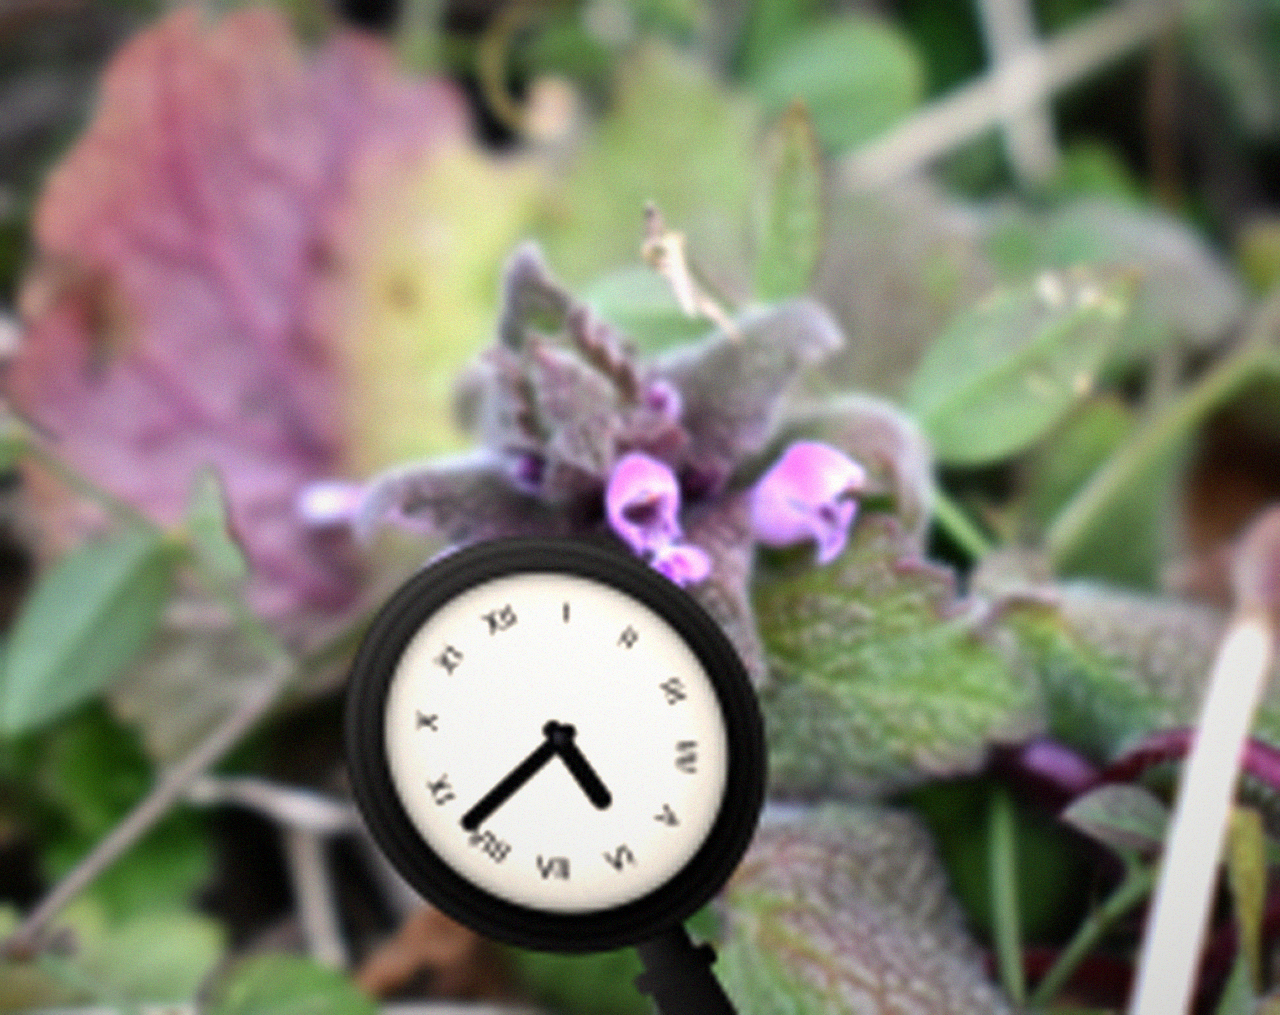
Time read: 5.42
